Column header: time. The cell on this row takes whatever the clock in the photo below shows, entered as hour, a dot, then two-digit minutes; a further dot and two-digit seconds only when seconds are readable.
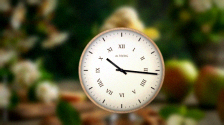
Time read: 10.16
